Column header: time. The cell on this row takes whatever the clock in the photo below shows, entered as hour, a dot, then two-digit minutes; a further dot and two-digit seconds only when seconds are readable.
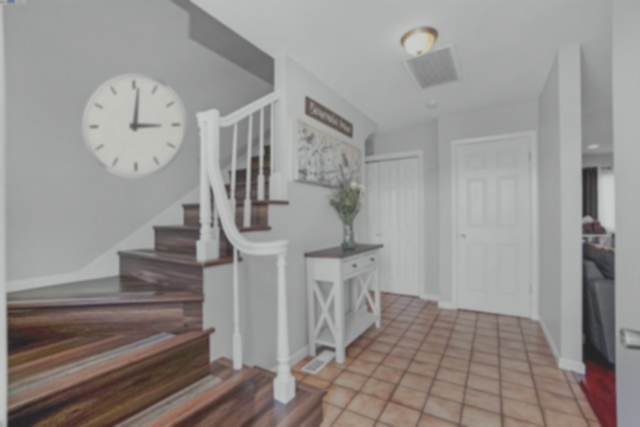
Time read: 3.01
